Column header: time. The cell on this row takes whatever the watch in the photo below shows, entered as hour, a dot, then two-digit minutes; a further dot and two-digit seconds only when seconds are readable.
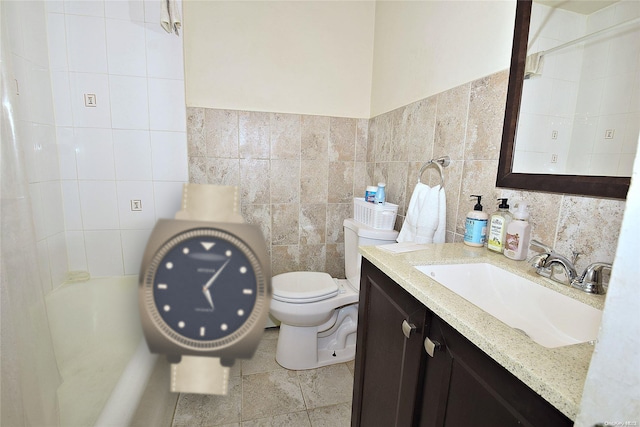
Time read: 5.06
